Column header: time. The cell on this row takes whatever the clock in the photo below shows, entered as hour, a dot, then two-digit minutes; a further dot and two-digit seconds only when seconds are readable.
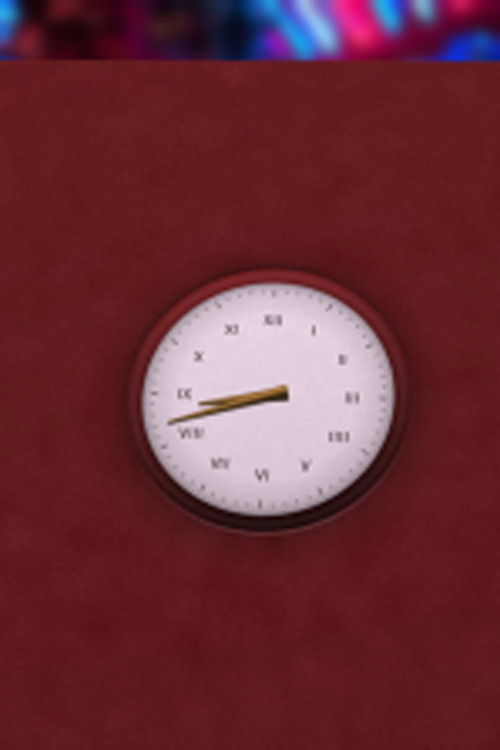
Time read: 8.42
